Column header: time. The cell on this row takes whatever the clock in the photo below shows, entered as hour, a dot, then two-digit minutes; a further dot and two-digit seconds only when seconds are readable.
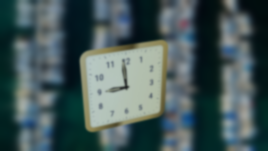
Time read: 8.59
